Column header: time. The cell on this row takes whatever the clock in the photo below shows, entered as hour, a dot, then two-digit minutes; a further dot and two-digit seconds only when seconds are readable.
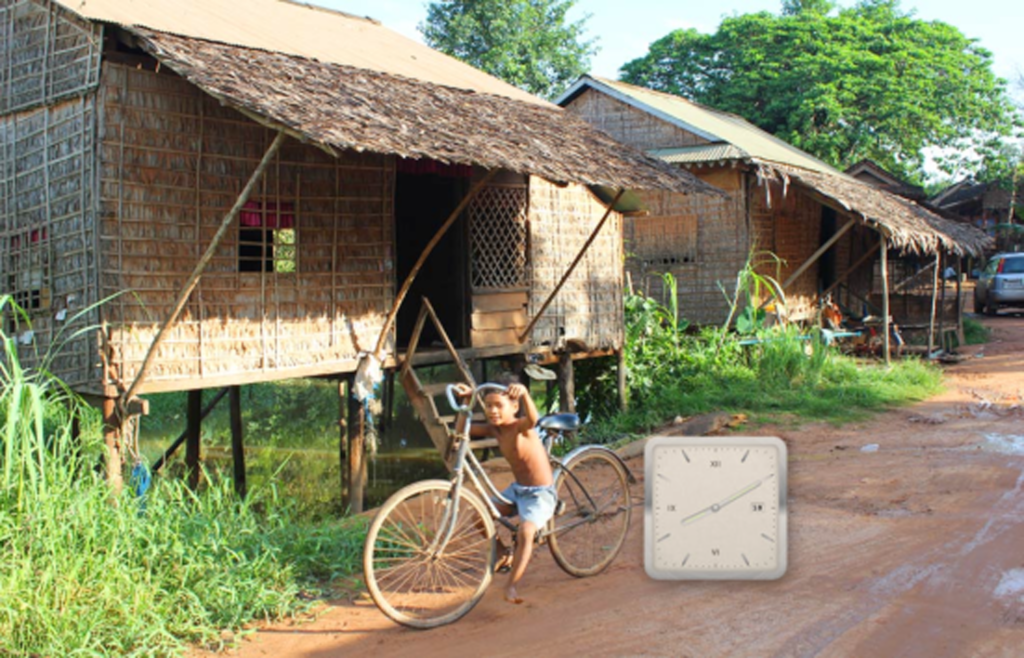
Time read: 8.10
